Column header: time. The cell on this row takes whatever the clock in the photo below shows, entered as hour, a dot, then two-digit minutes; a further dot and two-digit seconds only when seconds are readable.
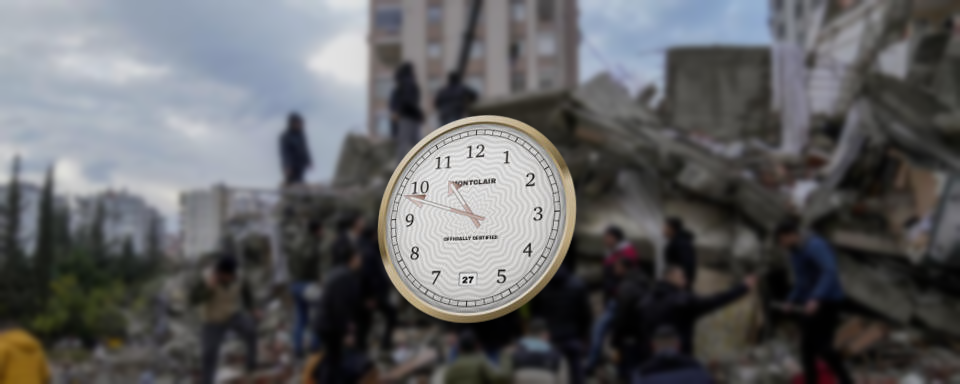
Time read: 10.48
